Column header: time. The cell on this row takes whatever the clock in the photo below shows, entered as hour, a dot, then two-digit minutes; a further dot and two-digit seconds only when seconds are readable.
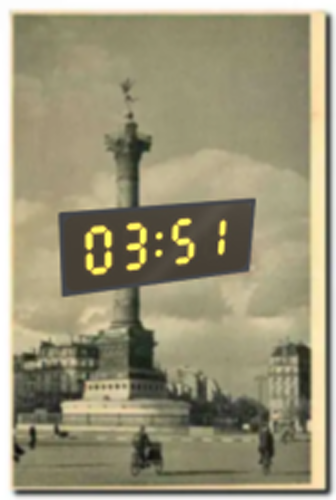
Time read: 3.51
